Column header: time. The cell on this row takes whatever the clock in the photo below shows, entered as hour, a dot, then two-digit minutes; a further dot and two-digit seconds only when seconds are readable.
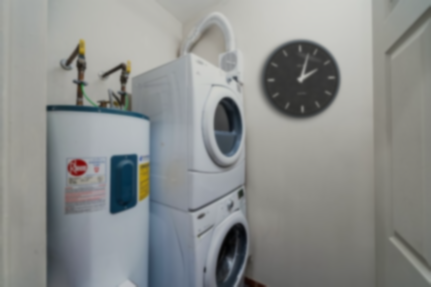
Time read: 2.03
